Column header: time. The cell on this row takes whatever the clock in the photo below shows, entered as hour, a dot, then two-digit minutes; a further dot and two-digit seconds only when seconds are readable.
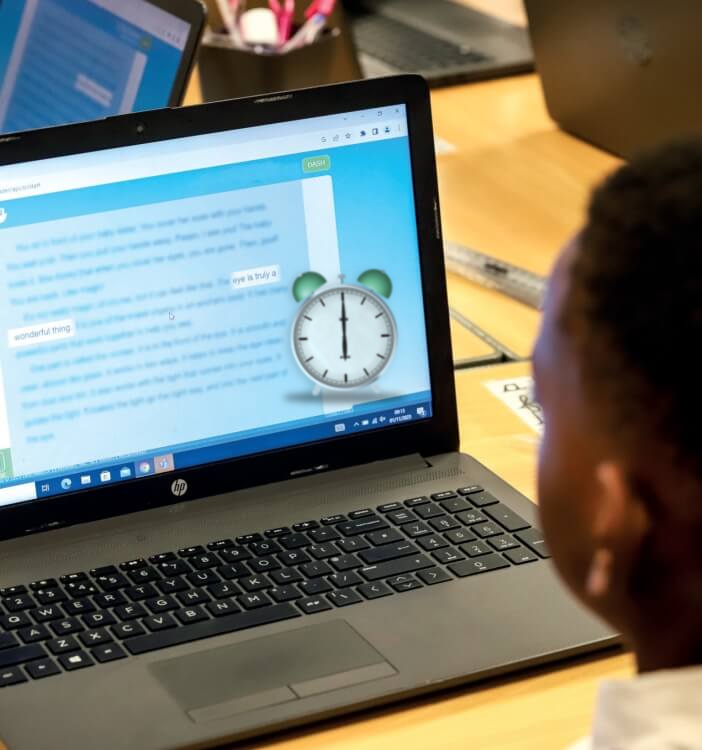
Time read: 6.00
